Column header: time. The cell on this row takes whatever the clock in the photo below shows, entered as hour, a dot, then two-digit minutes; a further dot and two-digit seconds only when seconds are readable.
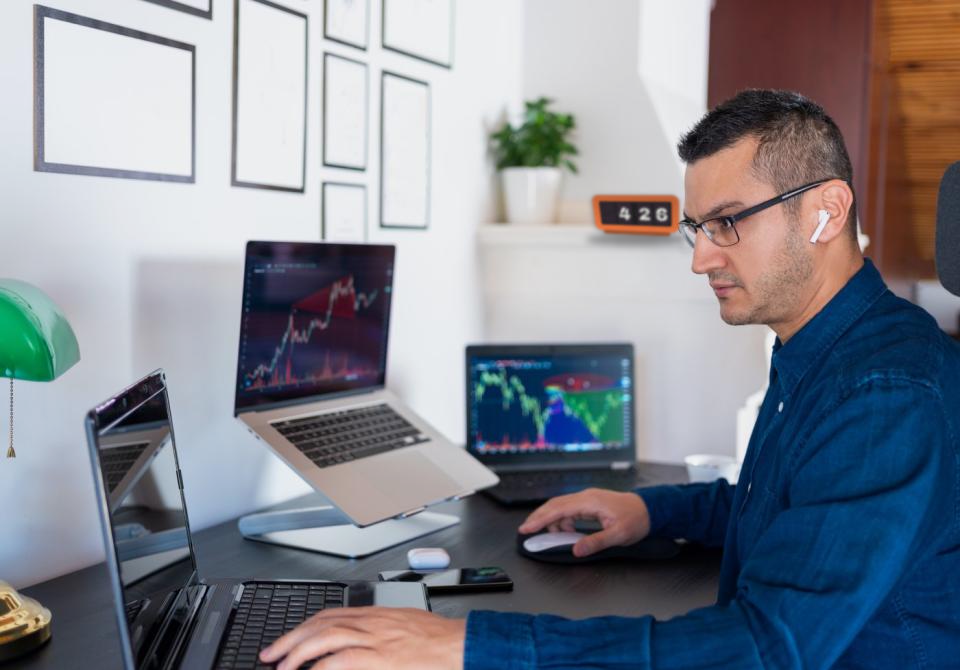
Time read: 4.26
